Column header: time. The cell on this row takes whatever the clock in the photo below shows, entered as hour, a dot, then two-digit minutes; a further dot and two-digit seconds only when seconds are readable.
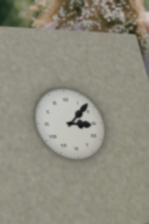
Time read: 3.08
